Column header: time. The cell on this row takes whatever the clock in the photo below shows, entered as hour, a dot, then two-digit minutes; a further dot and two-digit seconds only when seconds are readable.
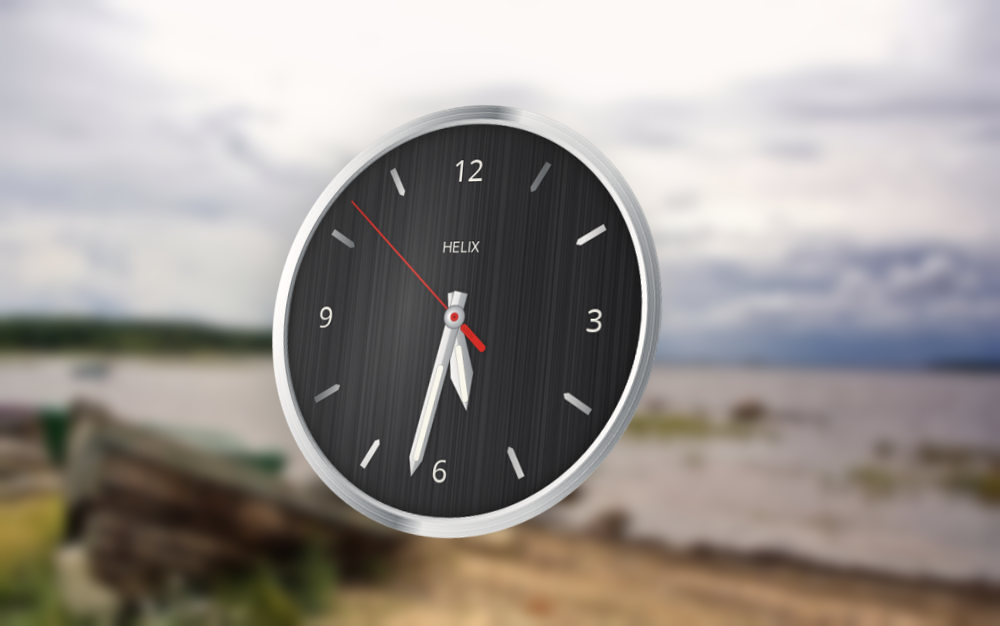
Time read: 5.31.52
